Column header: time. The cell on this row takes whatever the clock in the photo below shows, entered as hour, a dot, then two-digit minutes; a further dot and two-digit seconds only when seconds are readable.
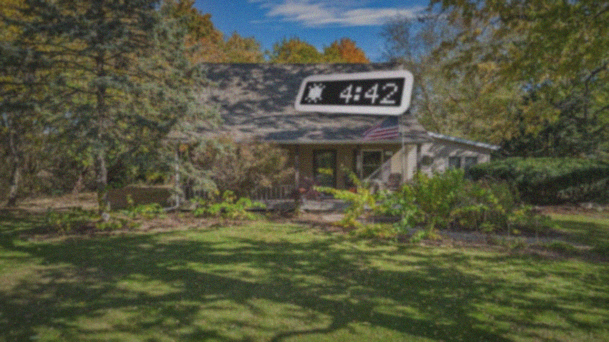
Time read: 4.42
